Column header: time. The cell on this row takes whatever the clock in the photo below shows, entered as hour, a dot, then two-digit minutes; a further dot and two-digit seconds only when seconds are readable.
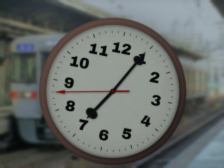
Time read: 7.04.43
